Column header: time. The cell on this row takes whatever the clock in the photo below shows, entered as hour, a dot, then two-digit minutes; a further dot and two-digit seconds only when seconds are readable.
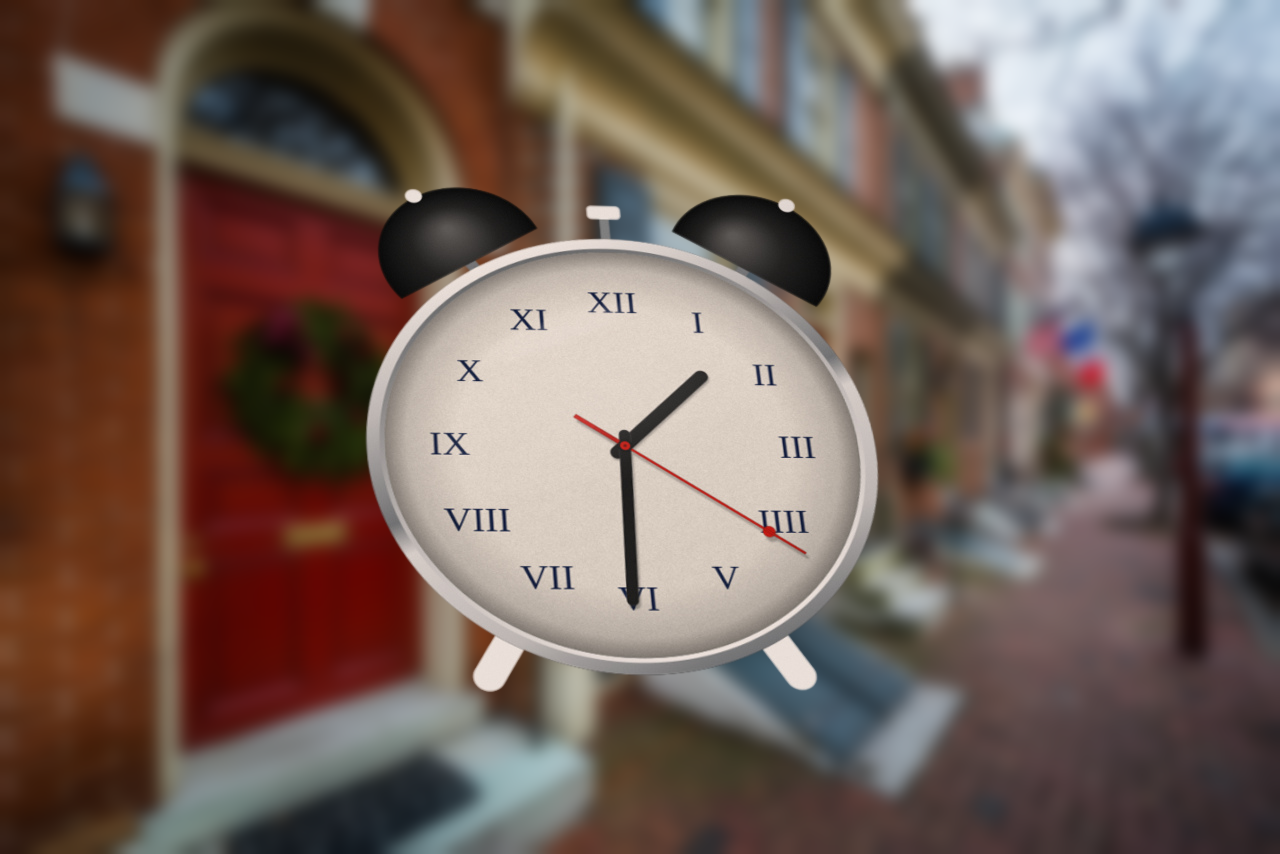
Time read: 1.30.21
